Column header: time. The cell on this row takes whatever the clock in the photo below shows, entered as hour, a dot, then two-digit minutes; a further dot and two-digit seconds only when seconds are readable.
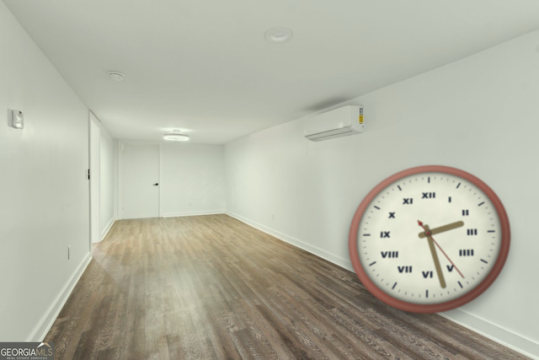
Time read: 2.27.24
